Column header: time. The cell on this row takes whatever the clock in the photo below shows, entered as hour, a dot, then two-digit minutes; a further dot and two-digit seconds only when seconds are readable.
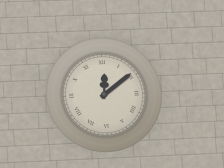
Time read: 12.09
